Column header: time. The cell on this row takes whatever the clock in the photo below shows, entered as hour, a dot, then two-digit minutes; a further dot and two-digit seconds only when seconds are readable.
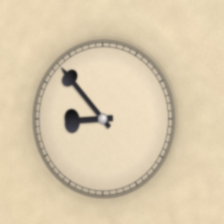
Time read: 8.53
